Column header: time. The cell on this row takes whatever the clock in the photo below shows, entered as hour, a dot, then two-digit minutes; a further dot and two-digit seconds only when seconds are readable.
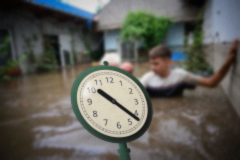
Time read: 10.22
